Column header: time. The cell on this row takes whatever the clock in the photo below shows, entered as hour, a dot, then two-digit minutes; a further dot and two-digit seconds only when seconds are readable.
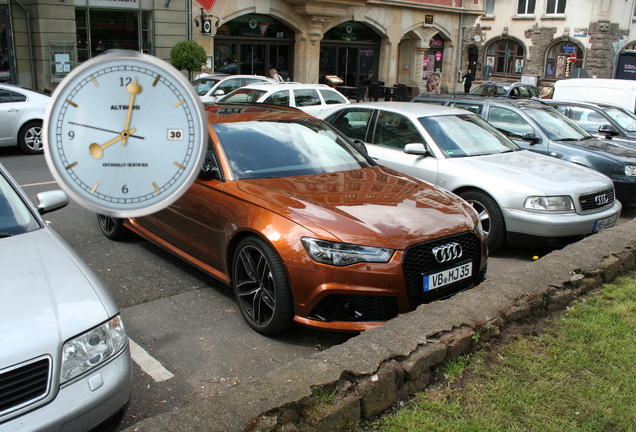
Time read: 8.01.47
